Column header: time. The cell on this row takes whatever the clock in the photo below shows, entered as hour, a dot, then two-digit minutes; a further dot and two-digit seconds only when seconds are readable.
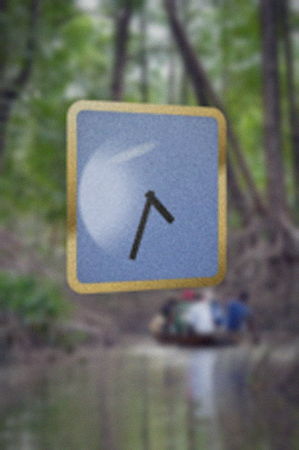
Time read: 4.33
